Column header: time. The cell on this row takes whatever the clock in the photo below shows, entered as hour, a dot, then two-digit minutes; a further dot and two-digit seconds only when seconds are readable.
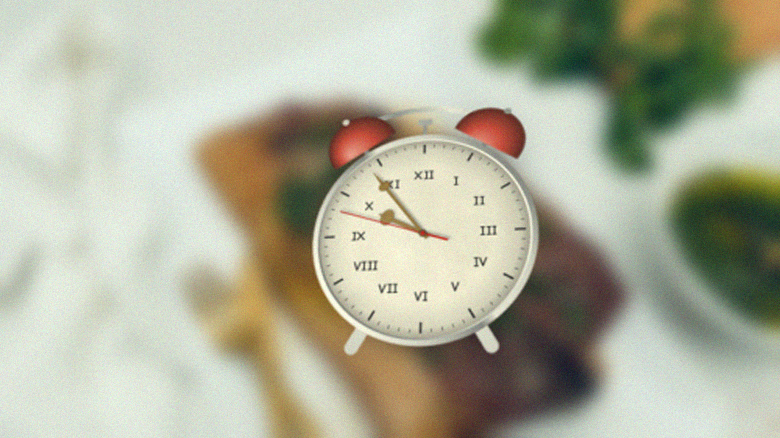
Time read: 9.53.48
